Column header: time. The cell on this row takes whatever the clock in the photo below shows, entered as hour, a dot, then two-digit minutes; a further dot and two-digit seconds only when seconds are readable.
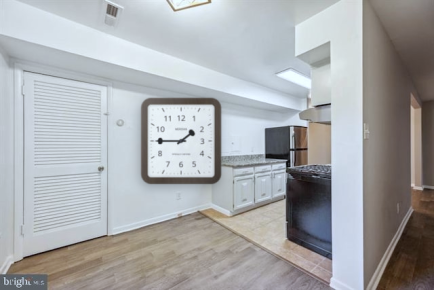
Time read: 1.45
